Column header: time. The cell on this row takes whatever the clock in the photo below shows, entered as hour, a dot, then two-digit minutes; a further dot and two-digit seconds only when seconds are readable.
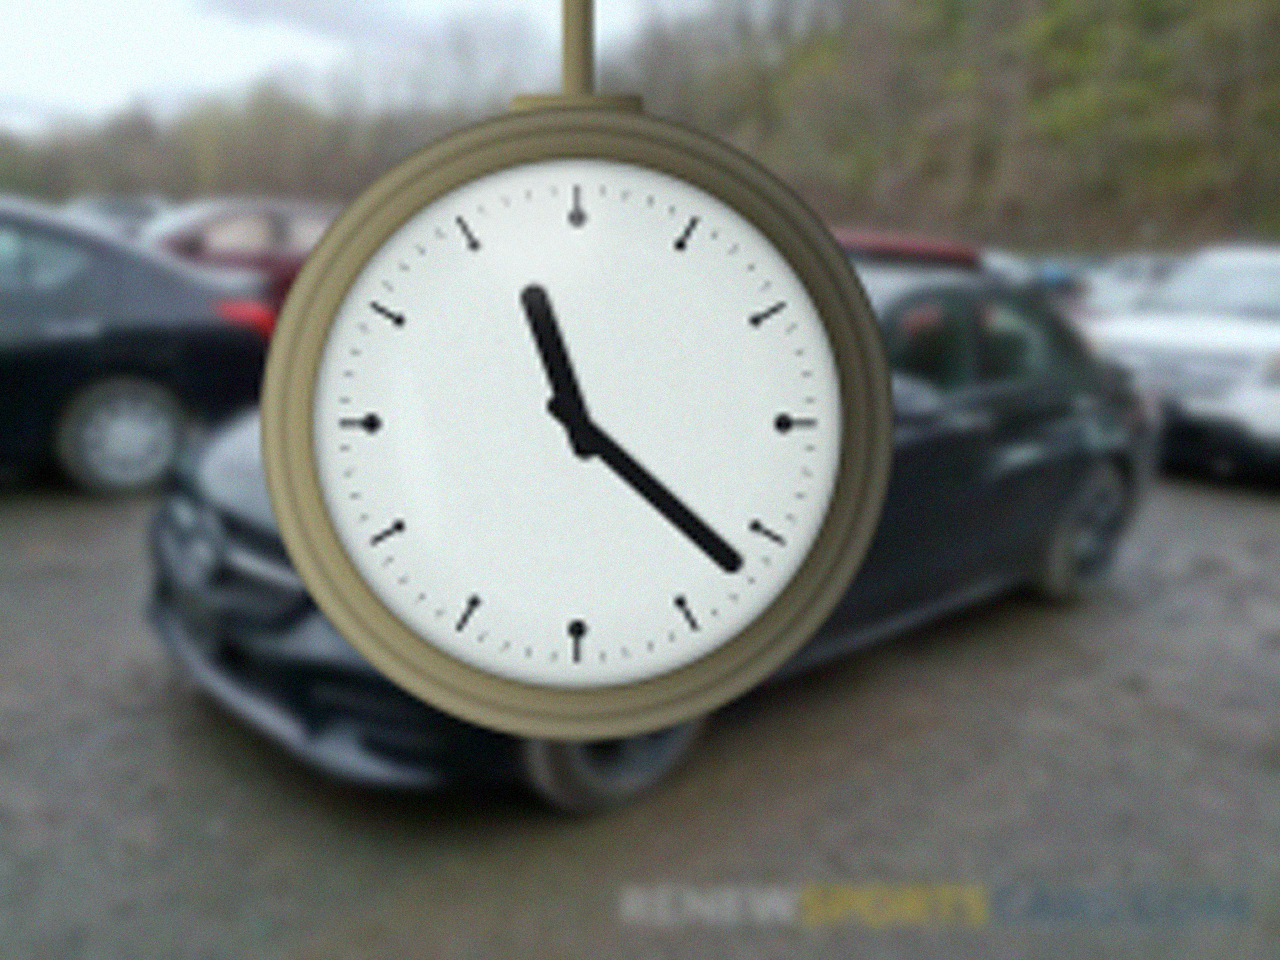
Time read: 11.22
